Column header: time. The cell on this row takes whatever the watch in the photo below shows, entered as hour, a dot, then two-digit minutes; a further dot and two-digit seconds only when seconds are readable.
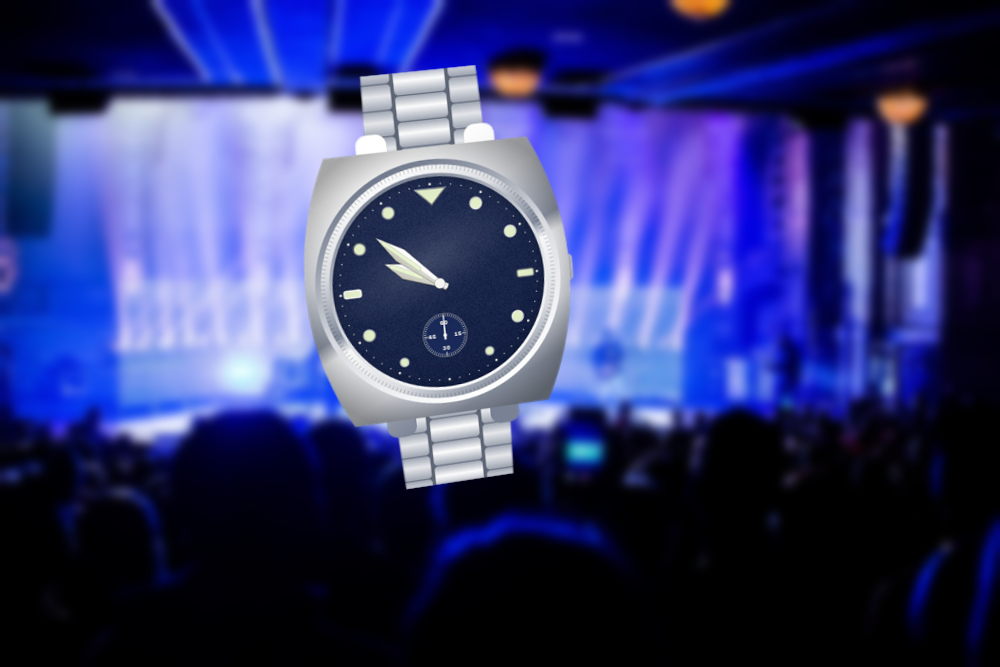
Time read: 9.52
